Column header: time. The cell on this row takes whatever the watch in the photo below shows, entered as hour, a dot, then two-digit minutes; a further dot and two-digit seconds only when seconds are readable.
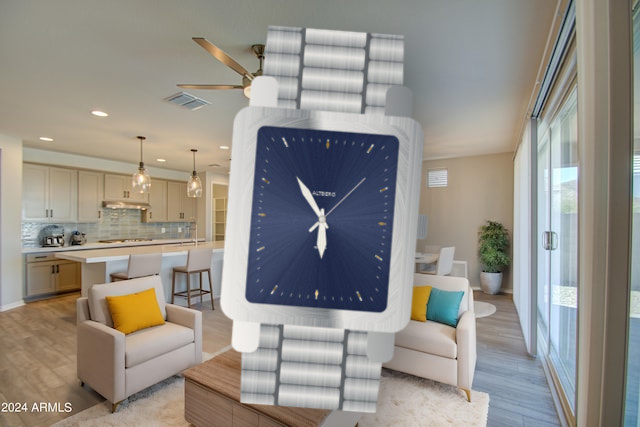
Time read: 5.54.07
